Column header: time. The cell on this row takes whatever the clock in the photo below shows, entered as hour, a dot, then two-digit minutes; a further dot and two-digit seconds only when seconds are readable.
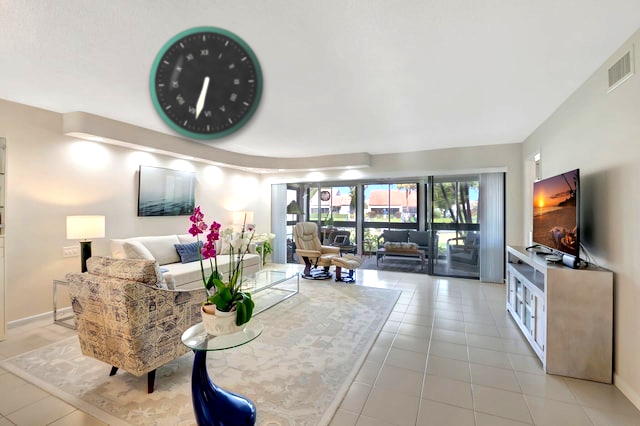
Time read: 6.33
